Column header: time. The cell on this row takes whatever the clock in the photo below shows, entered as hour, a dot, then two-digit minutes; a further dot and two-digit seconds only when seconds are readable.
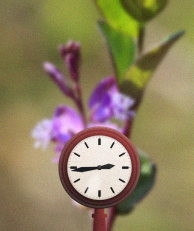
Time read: 2.44
